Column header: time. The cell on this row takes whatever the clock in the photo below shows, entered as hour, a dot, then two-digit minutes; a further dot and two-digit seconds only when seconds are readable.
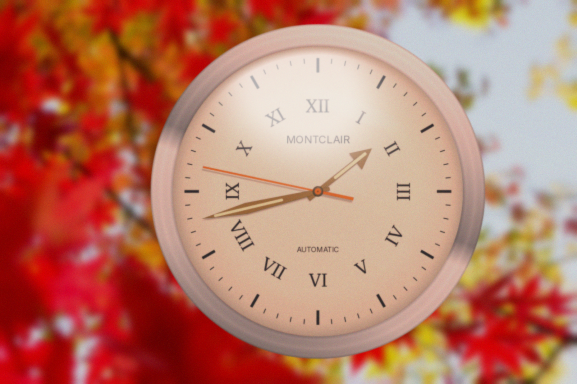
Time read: 1.42.47
